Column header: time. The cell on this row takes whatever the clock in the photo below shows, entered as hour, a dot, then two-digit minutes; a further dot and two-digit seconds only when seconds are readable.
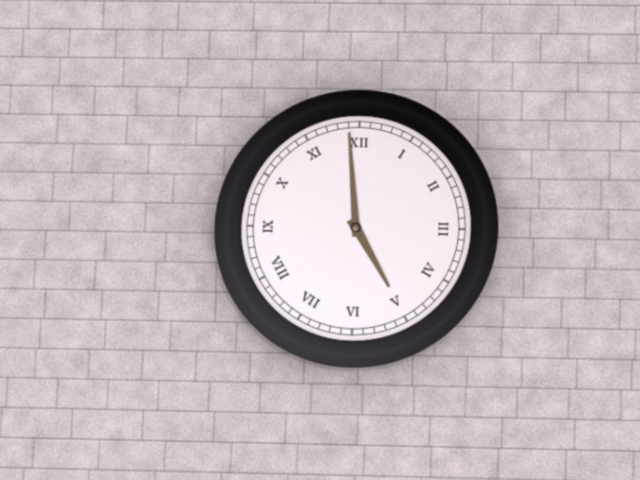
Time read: 4.59
